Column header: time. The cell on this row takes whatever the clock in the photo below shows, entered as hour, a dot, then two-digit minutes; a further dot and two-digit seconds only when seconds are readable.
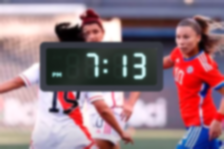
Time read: 7.13
